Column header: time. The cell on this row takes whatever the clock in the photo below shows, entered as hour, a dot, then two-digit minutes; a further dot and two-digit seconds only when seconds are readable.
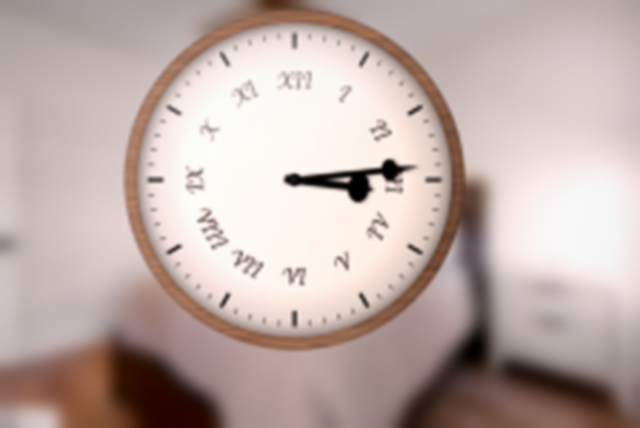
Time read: 3.14
